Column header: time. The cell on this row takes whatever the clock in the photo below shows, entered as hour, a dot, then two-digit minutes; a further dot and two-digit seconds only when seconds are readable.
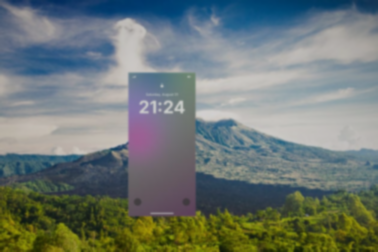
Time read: 21.24
